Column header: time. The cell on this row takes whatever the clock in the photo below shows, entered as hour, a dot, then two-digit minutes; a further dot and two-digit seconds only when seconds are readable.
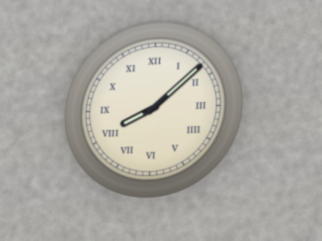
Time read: 8.08
